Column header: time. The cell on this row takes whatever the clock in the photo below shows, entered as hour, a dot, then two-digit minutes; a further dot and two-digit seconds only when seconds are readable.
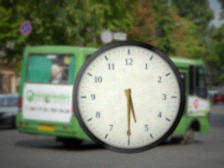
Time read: 5.30
